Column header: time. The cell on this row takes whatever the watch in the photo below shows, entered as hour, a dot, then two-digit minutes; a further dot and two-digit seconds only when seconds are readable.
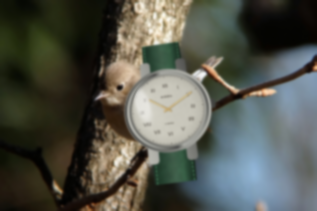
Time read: 10.10
